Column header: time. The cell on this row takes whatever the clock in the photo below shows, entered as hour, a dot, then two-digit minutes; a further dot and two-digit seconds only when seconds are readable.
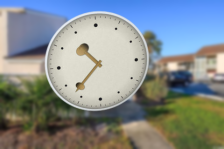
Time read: 10.37
